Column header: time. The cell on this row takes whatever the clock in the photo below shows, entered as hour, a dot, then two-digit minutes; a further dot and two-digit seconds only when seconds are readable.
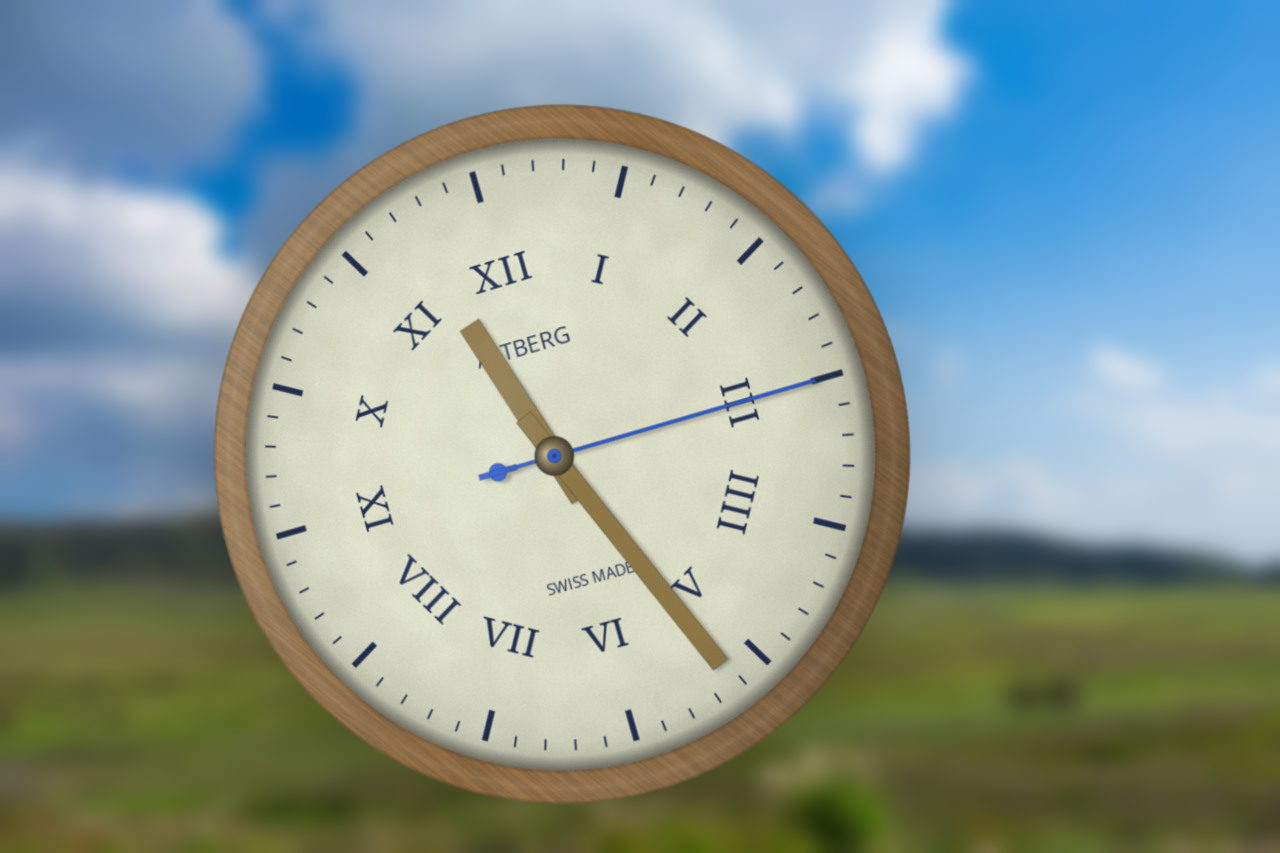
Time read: 11.26.15
